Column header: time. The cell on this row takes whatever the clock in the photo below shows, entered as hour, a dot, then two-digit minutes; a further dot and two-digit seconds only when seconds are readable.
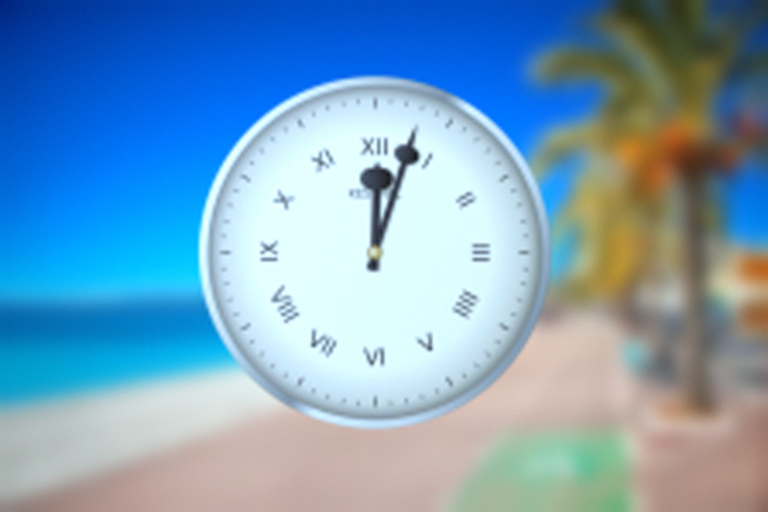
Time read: 12.03
